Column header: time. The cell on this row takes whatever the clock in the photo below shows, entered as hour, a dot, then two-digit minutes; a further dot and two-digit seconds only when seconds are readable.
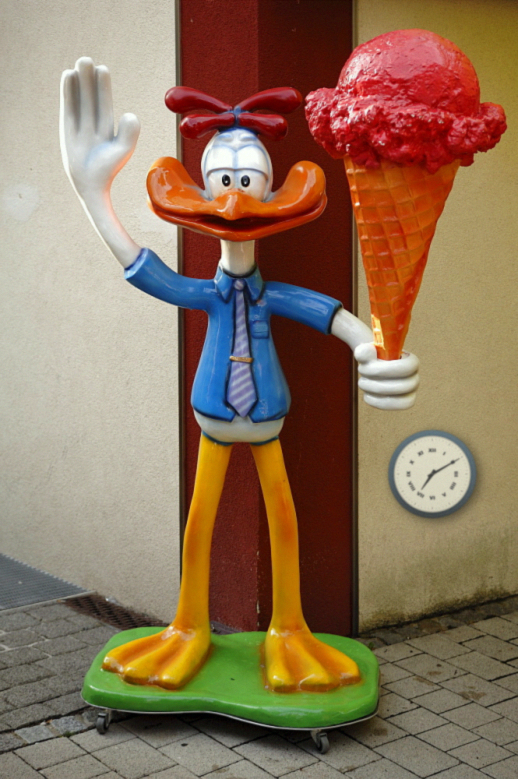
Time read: 7.10
